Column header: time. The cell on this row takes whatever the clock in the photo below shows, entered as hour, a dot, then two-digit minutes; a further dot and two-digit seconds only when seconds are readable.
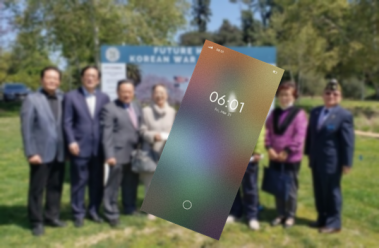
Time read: 6.01
